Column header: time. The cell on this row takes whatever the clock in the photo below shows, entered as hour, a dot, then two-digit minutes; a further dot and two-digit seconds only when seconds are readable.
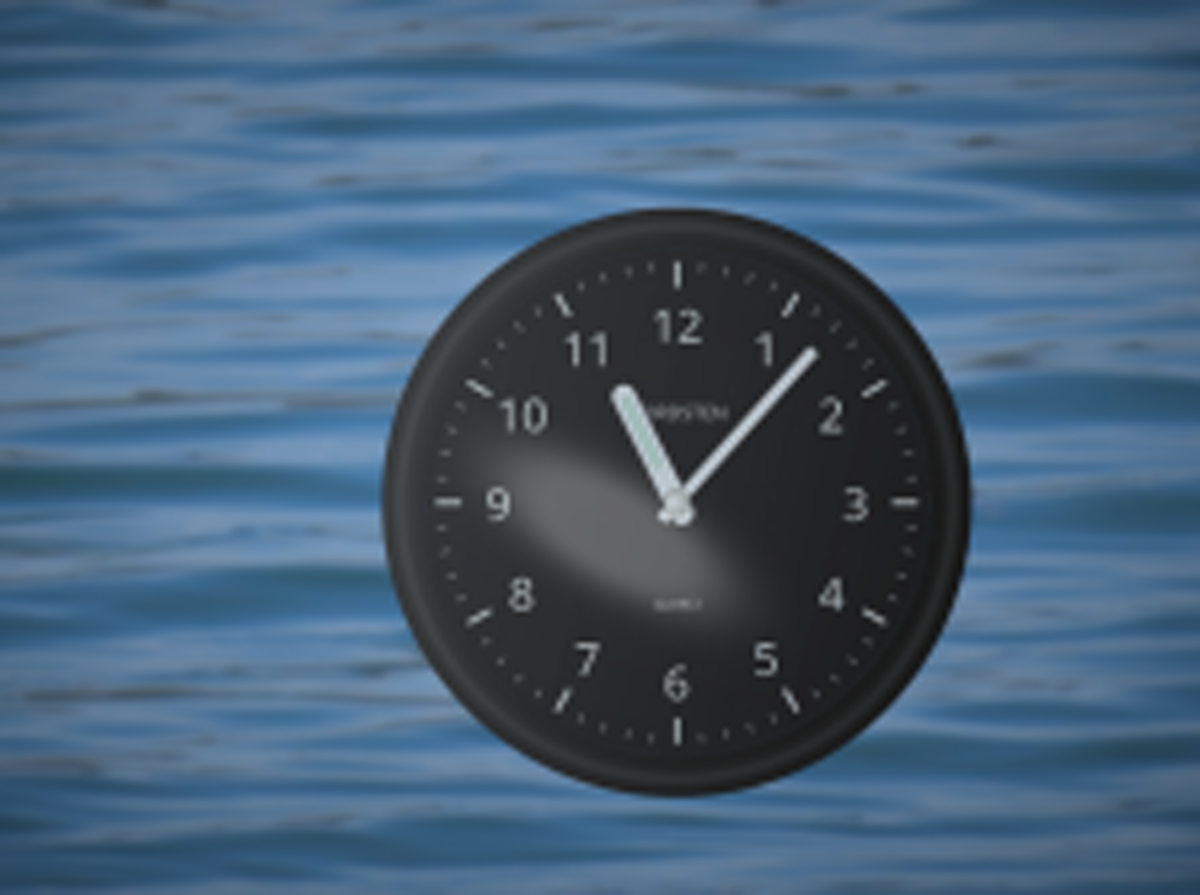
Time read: 11.07
